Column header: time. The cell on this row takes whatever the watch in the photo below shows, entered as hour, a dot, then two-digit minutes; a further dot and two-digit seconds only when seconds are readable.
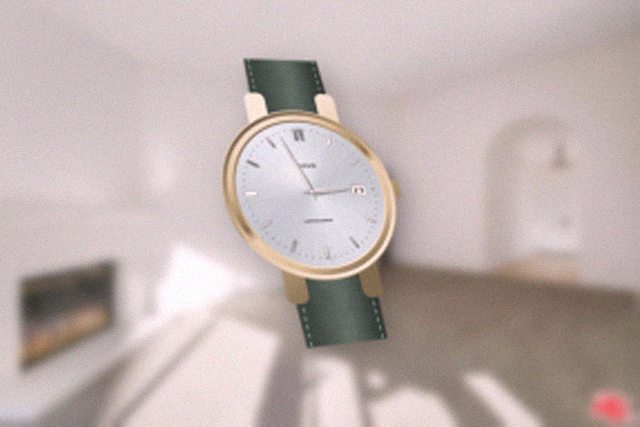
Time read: 2.57
